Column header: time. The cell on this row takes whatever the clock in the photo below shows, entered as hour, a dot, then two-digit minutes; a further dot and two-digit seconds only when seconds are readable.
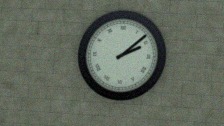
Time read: 2.08
